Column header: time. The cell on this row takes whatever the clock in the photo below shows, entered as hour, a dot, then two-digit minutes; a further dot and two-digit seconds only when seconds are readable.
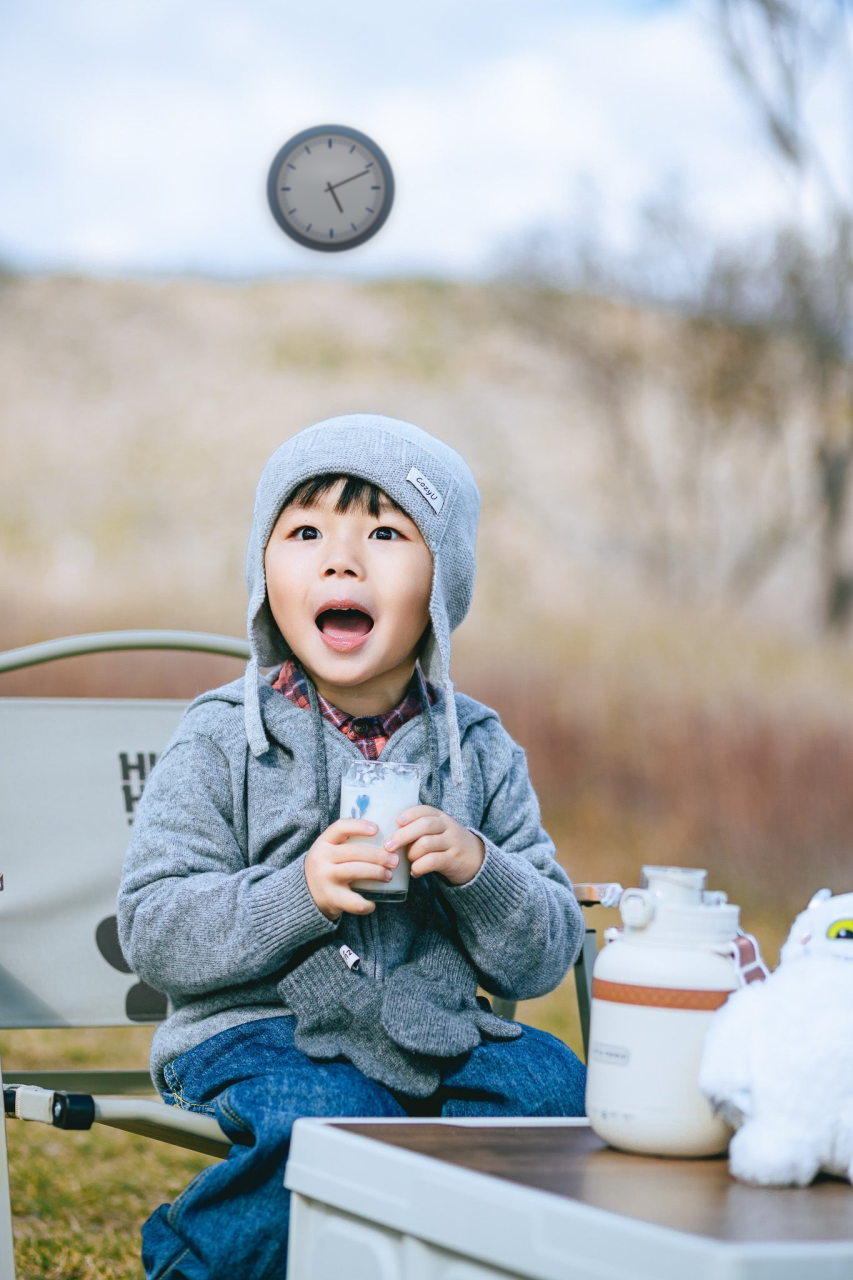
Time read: 5.11
